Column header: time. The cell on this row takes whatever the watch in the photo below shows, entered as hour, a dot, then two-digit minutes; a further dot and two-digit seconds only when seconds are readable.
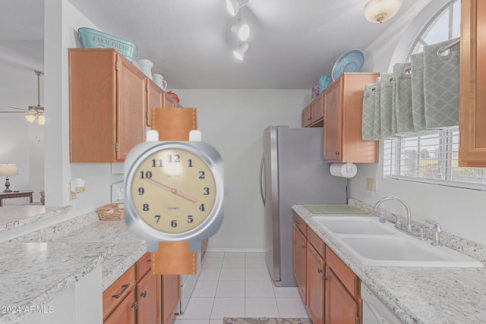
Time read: 3.49
